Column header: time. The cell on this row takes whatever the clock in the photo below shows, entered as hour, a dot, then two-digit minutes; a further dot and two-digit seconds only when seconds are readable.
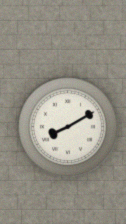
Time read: 8.10
